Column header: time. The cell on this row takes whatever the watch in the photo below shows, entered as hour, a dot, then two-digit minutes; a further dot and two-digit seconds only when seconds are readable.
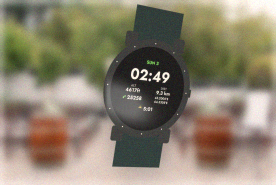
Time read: 2.49
